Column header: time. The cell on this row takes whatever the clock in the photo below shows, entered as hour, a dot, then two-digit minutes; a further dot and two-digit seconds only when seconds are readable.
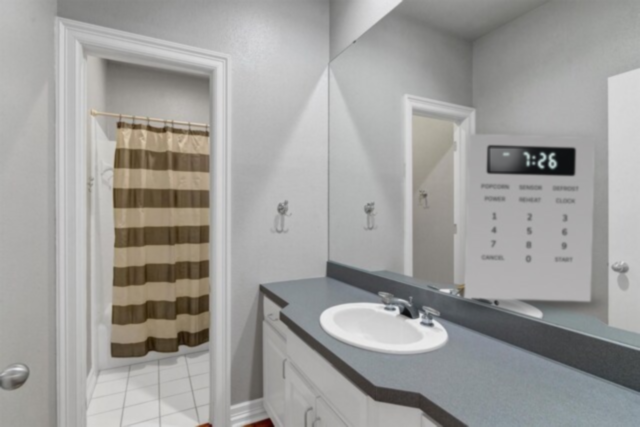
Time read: 7.26
